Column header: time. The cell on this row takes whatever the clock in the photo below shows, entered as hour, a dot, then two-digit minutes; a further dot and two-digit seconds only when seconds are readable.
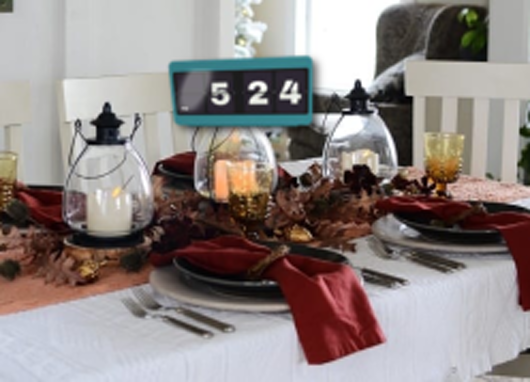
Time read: 5.24
